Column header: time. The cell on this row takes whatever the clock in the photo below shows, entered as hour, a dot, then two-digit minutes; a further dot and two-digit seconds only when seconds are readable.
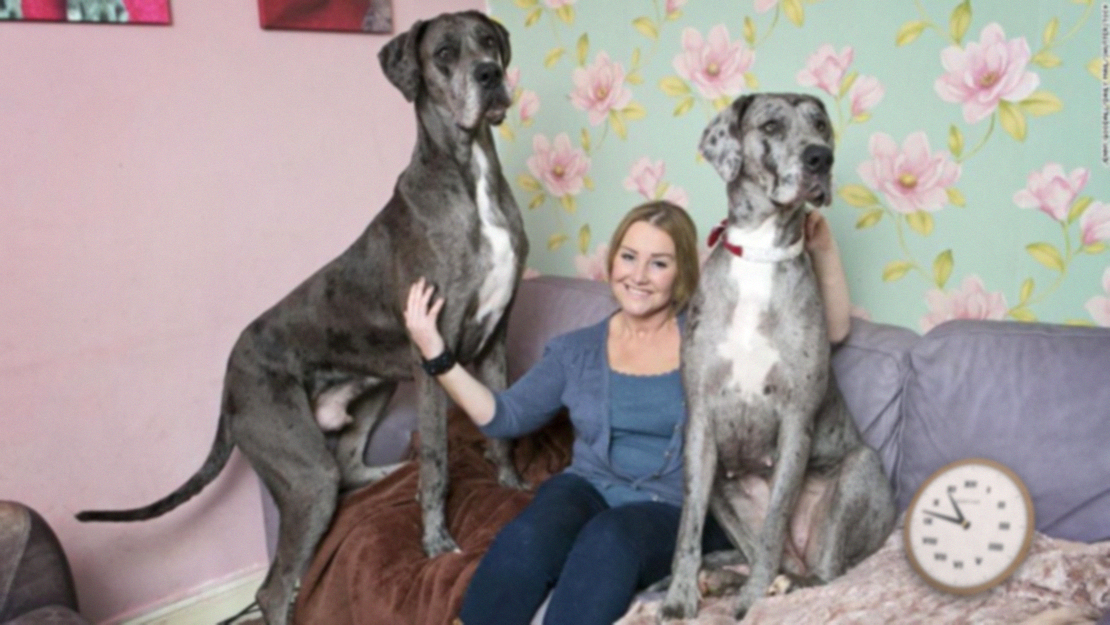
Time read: 10.47
